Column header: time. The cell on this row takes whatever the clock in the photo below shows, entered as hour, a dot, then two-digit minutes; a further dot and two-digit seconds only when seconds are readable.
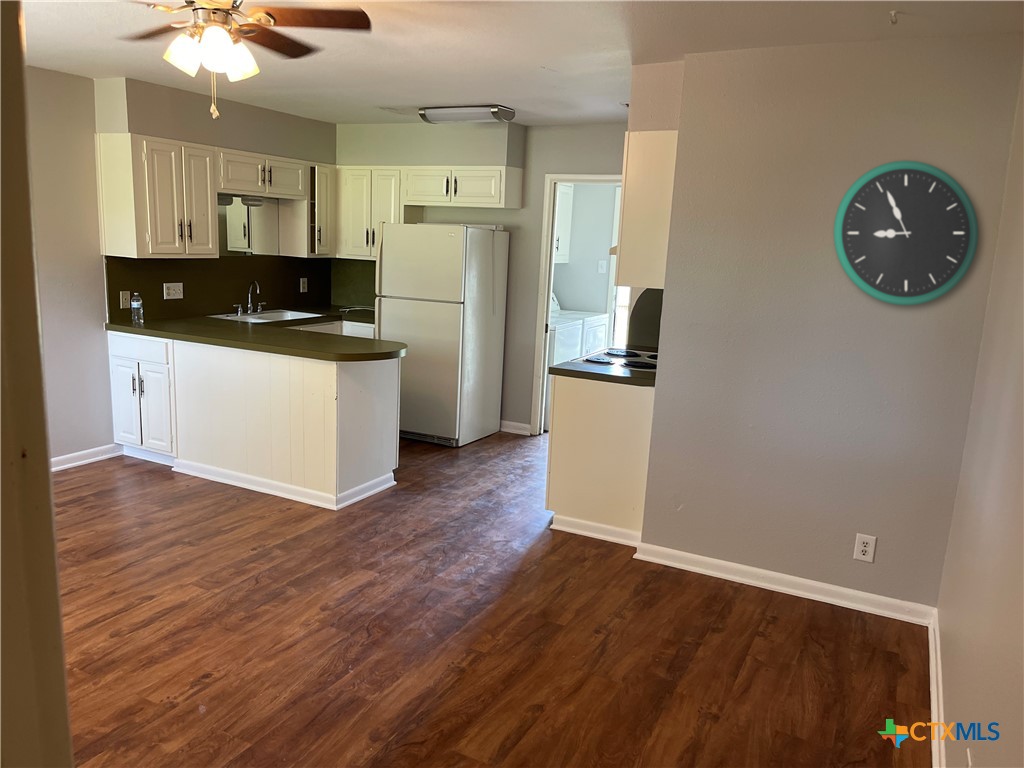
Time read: 8.56
